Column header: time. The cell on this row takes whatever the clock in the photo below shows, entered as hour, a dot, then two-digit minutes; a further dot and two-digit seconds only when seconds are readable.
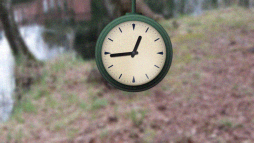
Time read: 12.44
